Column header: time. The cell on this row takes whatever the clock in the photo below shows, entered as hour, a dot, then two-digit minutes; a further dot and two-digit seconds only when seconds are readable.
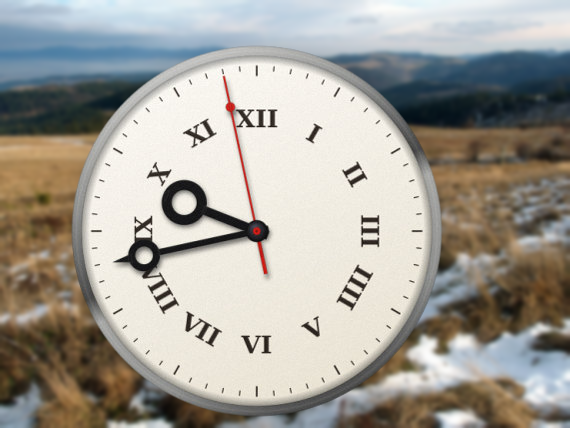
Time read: 9.42.58
